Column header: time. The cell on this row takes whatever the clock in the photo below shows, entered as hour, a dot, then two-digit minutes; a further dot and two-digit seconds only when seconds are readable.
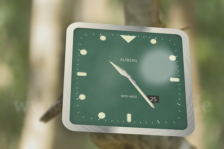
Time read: 10.24
